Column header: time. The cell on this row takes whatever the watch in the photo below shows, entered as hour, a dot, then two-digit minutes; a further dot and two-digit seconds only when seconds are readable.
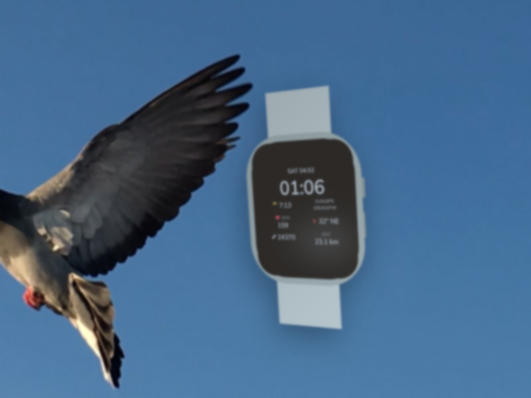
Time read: 1.06
